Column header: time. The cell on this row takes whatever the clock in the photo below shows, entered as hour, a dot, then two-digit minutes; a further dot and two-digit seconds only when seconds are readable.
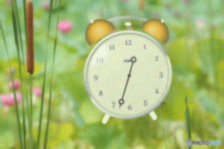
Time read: 12.33
